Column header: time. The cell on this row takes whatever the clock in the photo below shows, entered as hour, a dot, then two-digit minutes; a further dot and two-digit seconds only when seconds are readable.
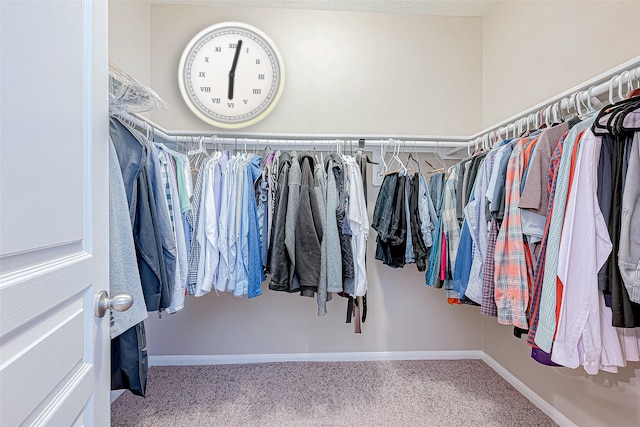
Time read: 6.02
